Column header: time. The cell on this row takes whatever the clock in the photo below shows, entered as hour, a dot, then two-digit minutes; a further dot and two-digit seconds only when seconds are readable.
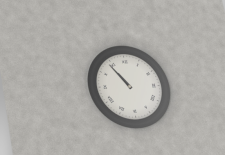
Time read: 10.54
